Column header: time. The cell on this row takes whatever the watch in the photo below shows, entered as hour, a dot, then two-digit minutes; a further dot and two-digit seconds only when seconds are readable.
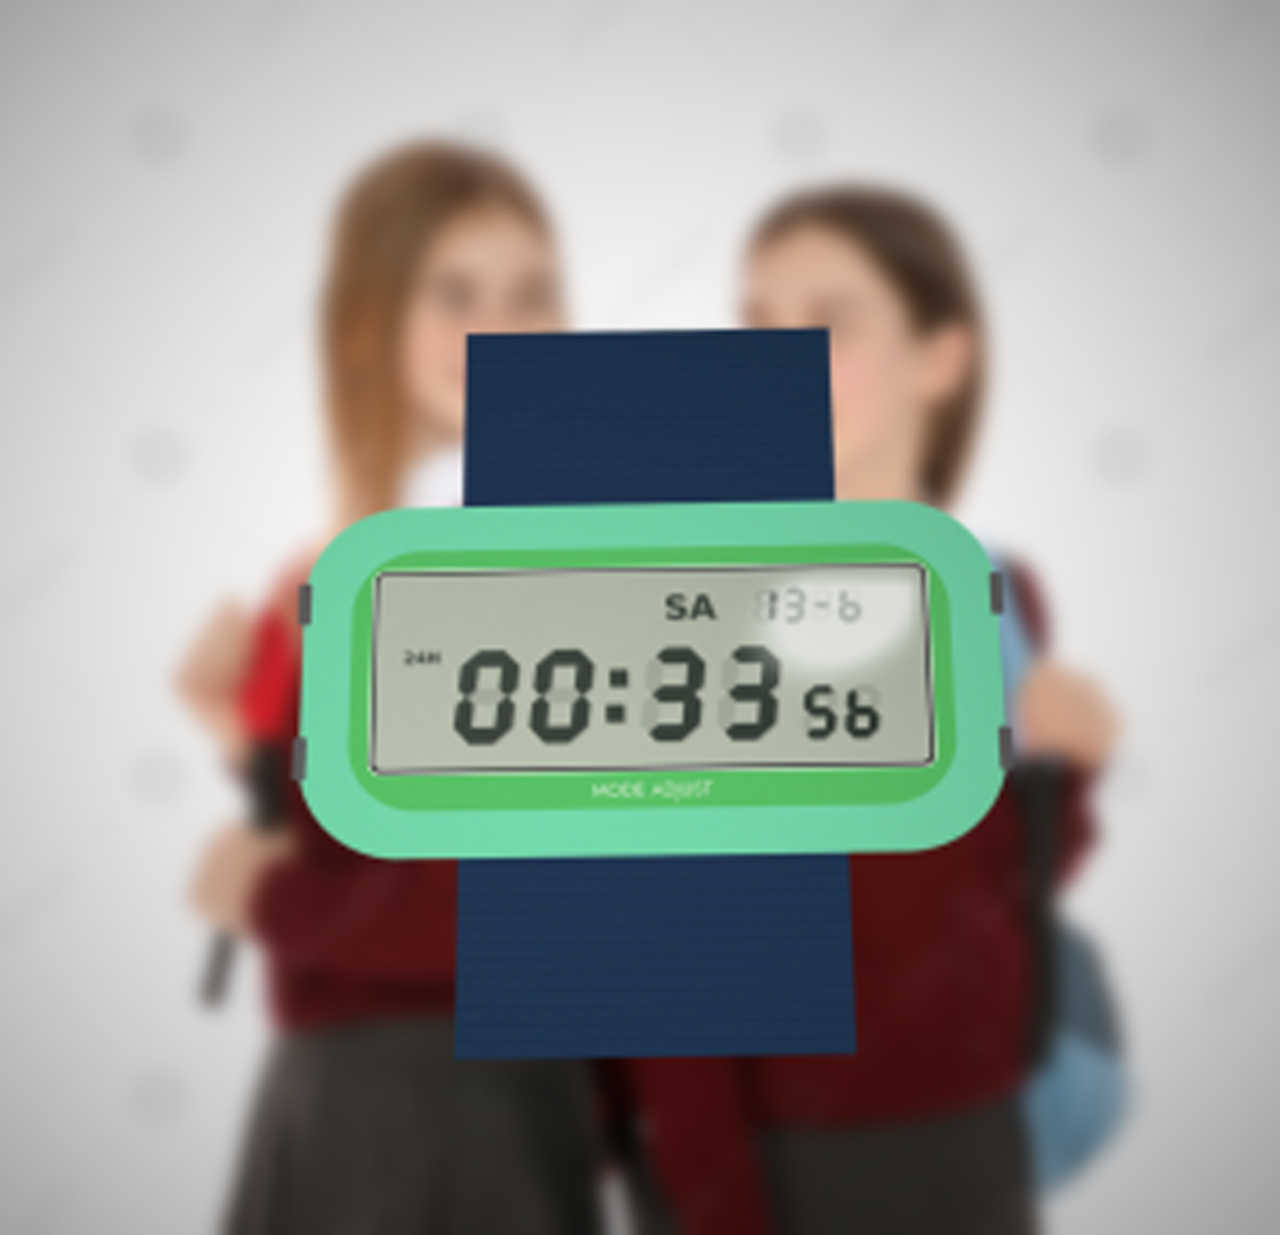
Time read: 0.33.56
